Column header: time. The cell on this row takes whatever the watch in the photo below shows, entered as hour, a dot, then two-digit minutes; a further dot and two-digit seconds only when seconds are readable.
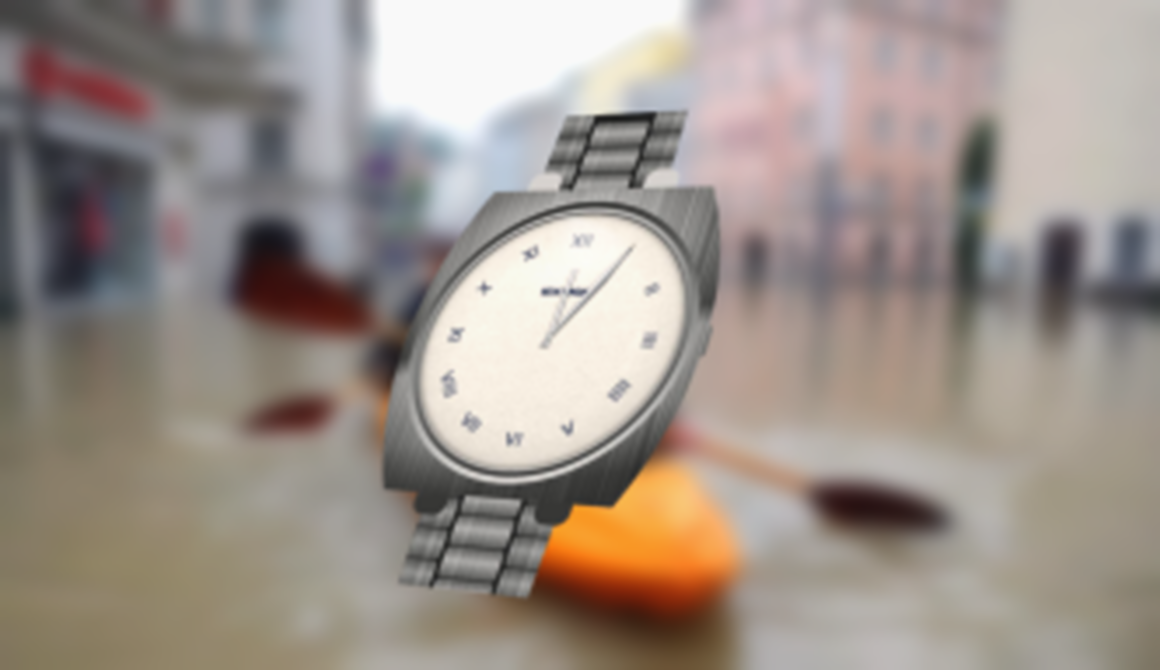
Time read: 12.05
